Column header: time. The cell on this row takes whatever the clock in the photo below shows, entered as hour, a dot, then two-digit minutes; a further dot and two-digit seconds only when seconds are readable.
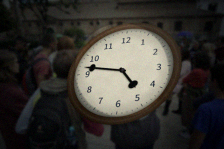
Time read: 4.47
